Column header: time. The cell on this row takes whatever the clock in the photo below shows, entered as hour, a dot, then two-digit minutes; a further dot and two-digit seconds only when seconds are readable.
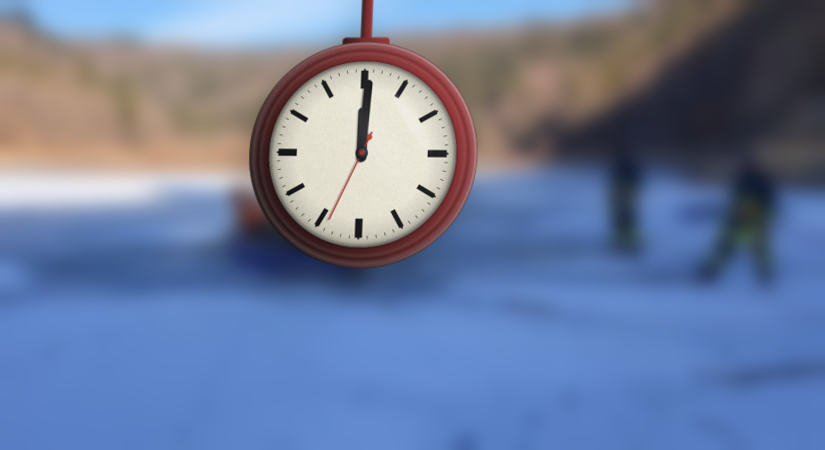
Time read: 12.00.34
